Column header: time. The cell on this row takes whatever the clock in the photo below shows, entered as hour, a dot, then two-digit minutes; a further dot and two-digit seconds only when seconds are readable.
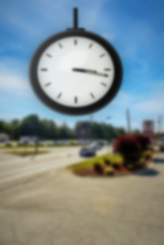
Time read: 3.17
